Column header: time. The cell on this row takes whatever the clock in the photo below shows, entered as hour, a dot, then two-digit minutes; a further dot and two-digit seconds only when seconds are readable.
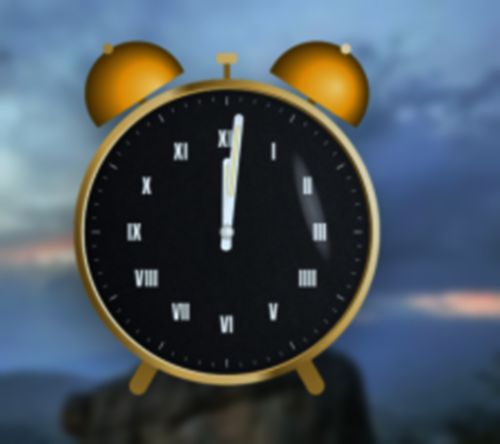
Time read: 12.01
